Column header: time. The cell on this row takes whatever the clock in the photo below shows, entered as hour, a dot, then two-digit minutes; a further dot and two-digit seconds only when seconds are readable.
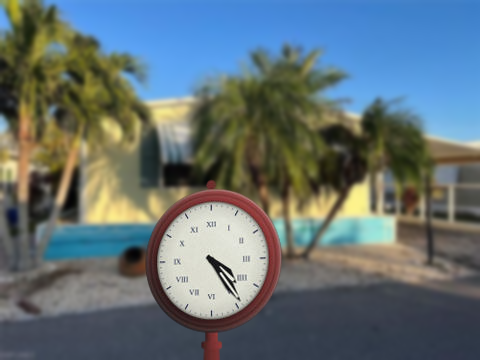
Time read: 4.24
